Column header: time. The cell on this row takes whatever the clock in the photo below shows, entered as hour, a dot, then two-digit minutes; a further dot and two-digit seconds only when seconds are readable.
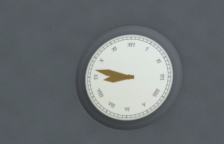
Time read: 8.47
